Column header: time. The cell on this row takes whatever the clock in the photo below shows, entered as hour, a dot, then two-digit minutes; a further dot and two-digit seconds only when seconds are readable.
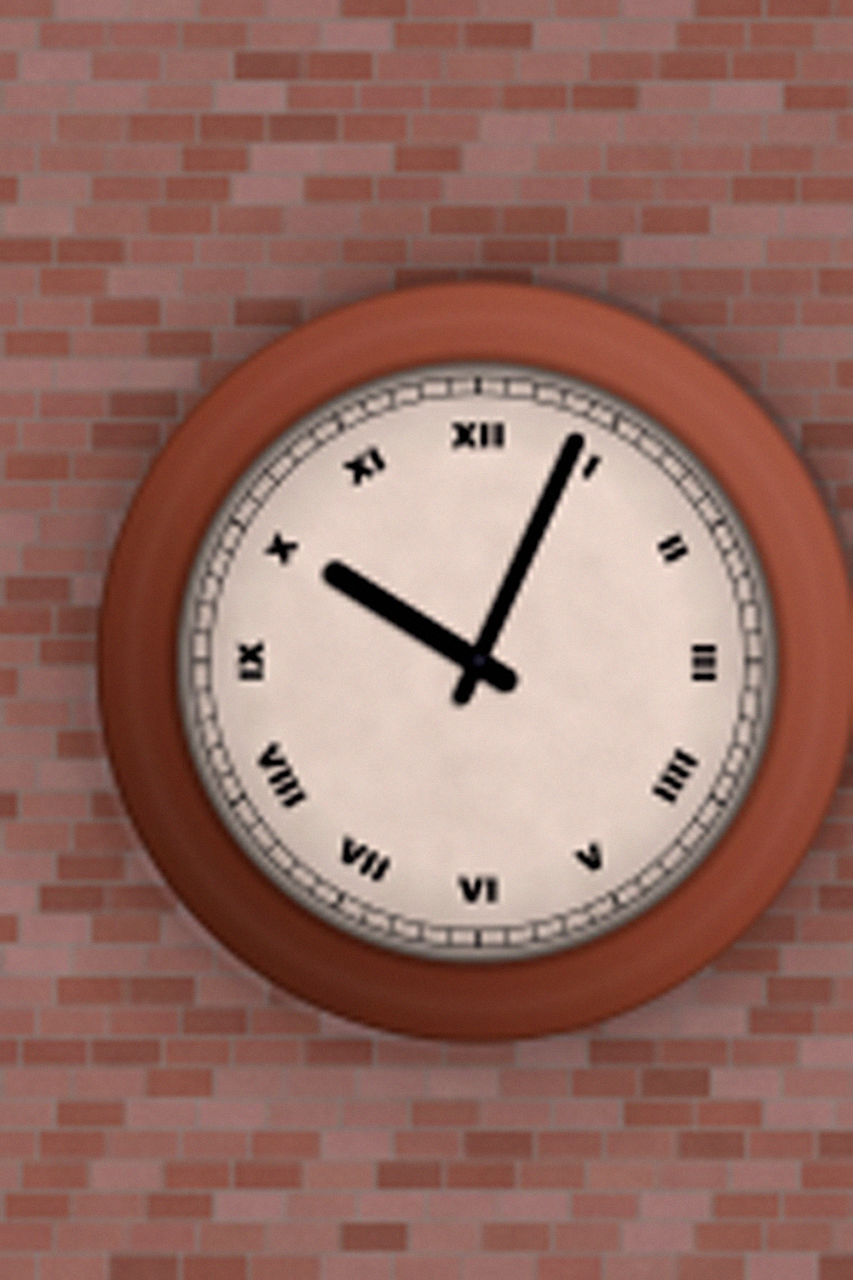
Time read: 10.04
